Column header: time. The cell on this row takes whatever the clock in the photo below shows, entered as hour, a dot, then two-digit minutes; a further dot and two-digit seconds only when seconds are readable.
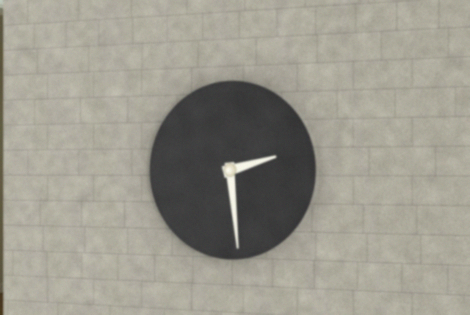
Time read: 2.29
